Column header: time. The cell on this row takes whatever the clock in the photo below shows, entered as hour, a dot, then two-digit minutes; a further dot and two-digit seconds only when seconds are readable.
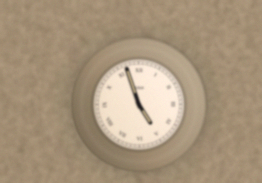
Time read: 4.57
